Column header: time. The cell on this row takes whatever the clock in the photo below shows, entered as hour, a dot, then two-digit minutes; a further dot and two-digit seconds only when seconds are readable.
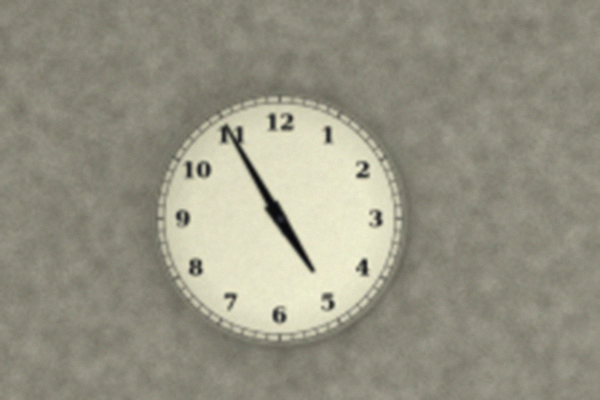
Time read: 4.55
